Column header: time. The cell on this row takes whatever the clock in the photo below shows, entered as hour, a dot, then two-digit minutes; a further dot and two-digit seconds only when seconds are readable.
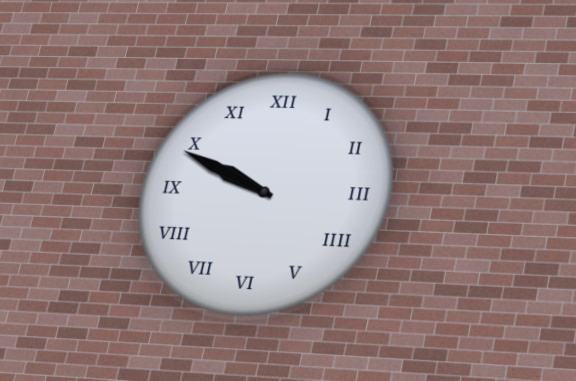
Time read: 9.49
